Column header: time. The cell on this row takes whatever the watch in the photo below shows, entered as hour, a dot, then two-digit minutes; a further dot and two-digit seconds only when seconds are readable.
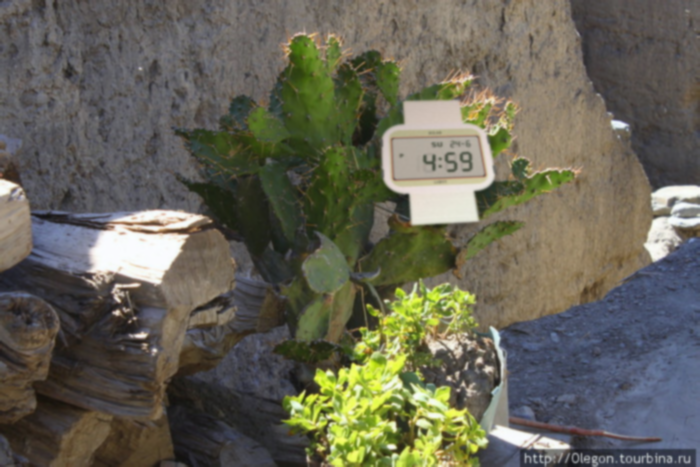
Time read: 4.59
